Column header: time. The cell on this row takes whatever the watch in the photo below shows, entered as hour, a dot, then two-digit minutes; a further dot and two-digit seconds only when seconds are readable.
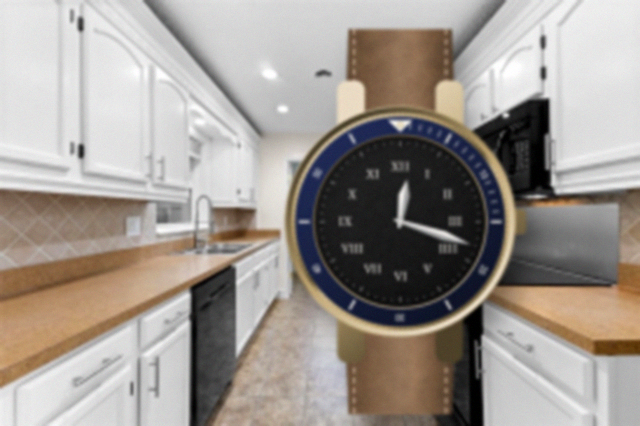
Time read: 12.18
